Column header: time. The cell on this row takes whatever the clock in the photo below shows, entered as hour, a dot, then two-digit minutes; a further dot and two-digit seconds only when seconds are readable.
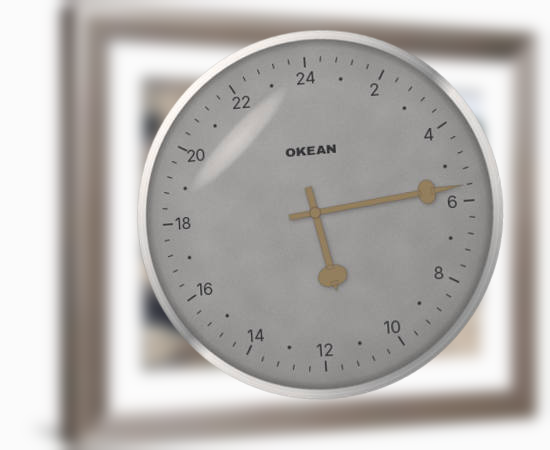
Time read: 11.14
